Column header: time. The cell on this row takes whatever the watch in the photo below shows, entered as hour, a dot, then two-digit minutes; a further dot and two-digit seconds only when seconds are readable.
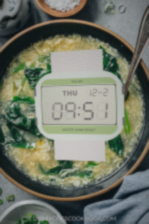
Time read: 9.51
